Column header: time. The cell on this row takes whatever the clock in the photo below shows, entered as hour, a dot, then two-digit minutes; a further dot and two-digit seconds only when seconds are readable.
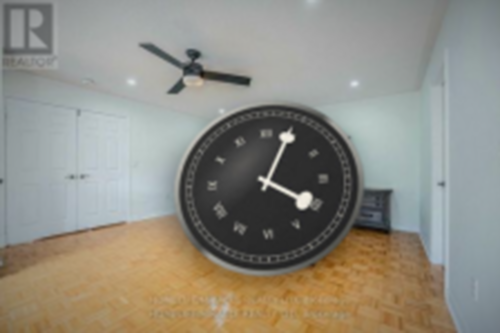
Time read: 4.04
